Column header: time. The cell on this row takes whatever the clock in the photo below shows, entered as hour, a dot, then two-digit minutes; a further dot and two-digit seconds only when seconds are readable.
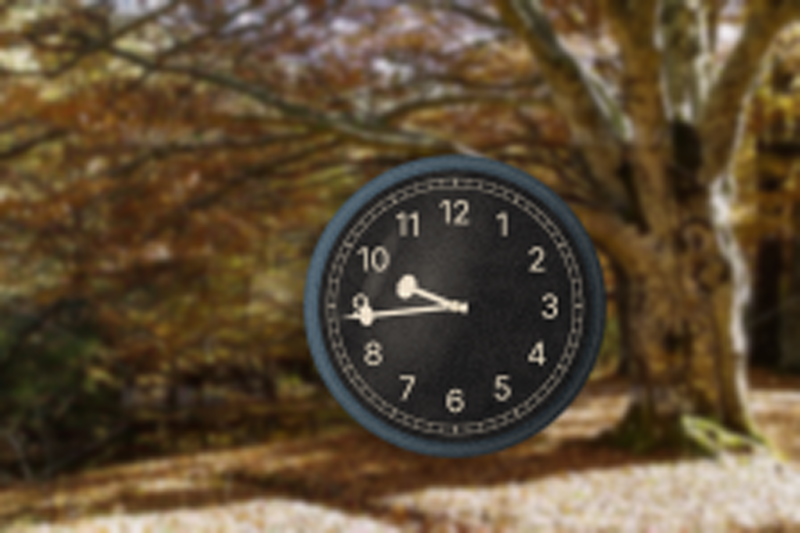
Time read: 9.44
